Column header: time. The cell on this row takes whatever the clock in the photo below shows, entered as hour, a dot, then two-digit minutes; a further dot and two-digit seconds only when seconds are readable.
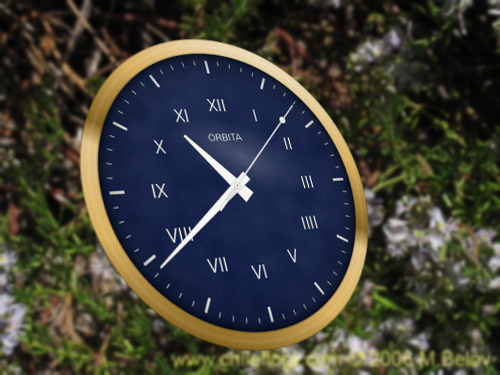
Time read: 10.39.08
